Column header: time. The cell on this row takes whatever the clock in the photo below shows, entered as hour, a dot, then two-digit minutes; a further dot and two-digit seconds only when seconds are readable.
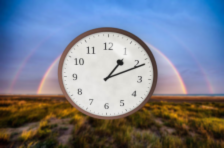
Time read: 1.11
